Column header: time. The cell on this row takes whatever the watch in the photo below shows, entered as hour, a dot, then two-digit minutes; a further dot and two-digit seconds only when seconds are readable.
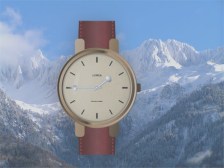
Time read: 1.45
